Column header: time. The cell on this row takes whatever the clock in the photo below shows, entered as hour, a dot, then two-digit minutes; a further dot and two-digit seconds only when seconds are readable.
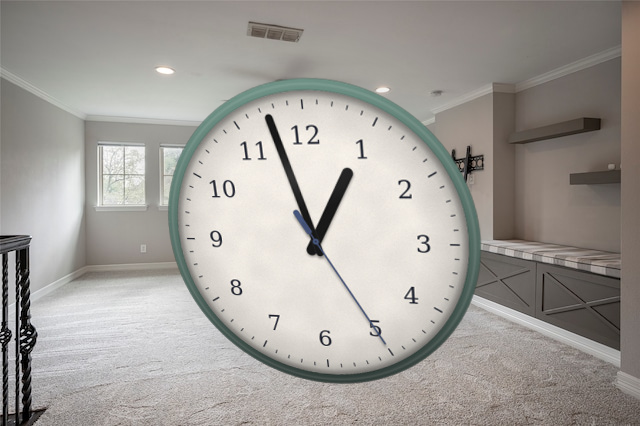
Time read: 12.57.25
